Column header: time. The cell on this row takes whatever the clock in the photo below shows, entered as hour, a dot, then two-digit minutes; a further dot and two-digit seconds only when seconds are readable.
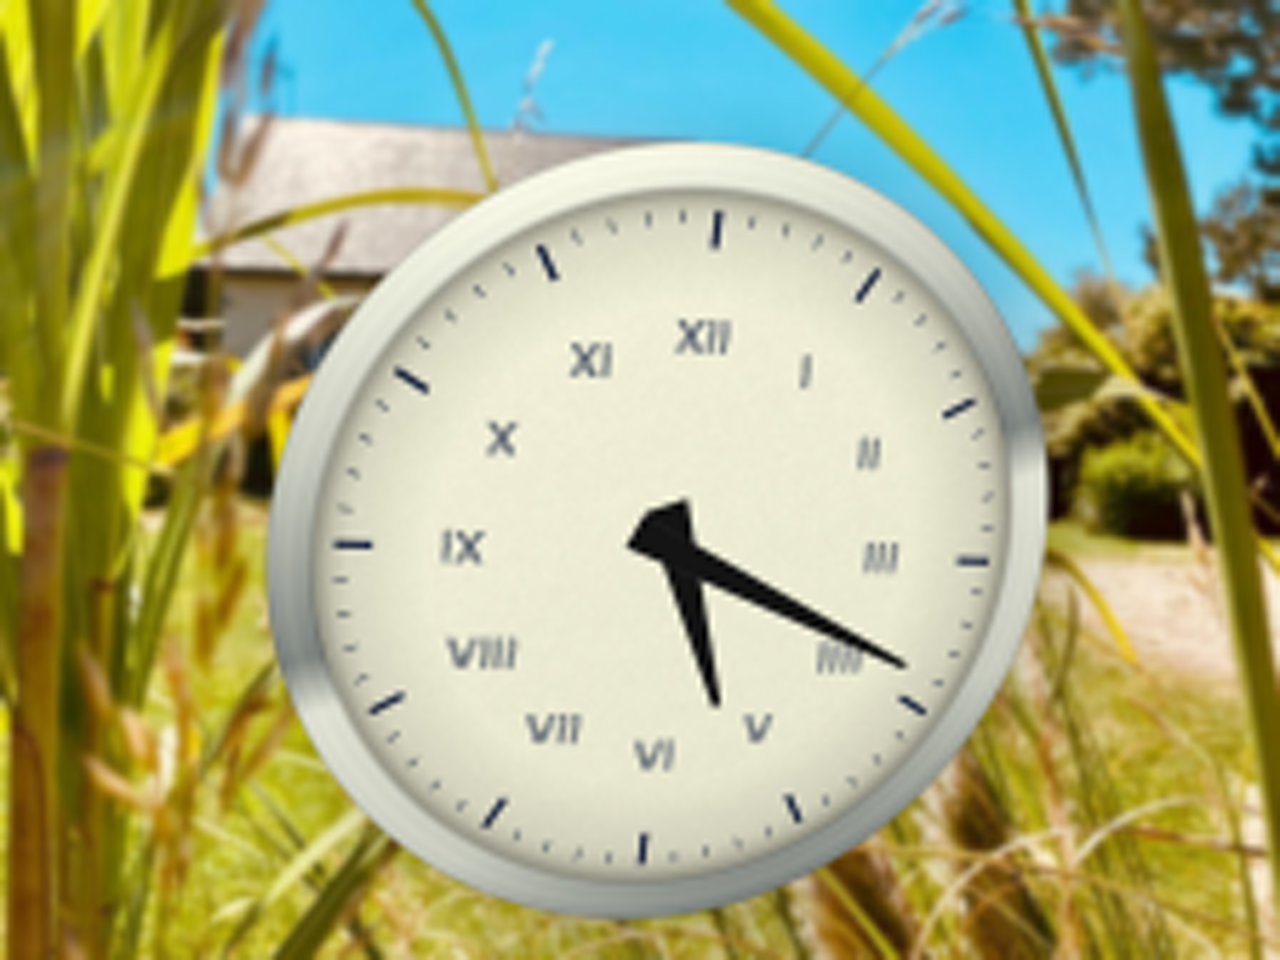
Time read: 5.19
